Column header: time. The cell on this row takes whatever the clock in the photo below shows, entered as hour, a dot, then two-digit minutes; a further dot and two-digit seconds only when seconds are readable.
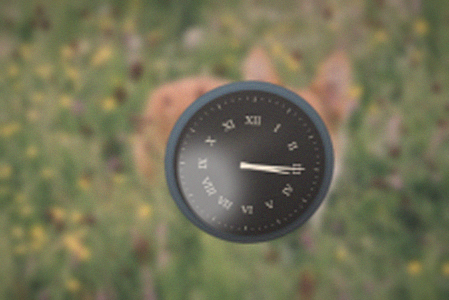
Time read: 3.15
